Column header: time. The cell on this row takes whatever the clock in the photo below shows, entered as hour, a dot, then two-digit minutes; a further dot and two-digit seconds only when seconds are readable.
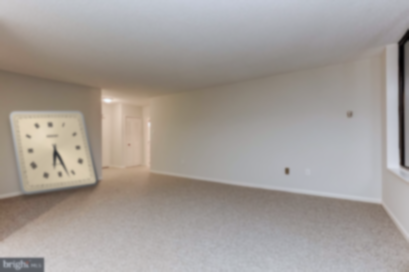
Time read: 6.27
